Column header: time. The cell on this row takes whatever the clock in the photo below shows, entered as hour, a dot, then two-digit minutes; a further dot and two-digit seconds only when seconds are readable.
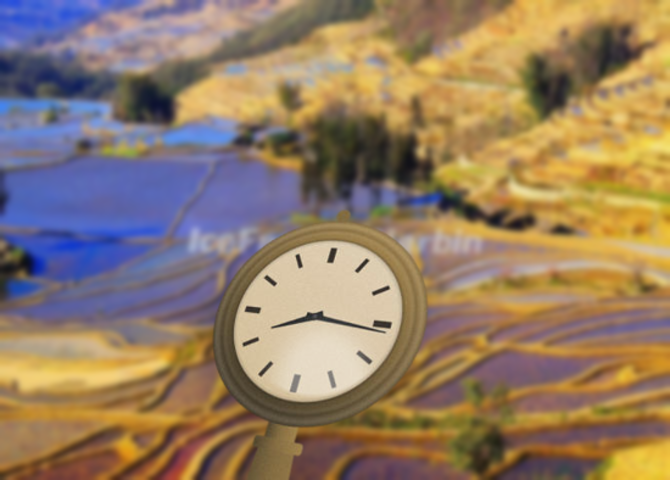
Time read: 8.16
